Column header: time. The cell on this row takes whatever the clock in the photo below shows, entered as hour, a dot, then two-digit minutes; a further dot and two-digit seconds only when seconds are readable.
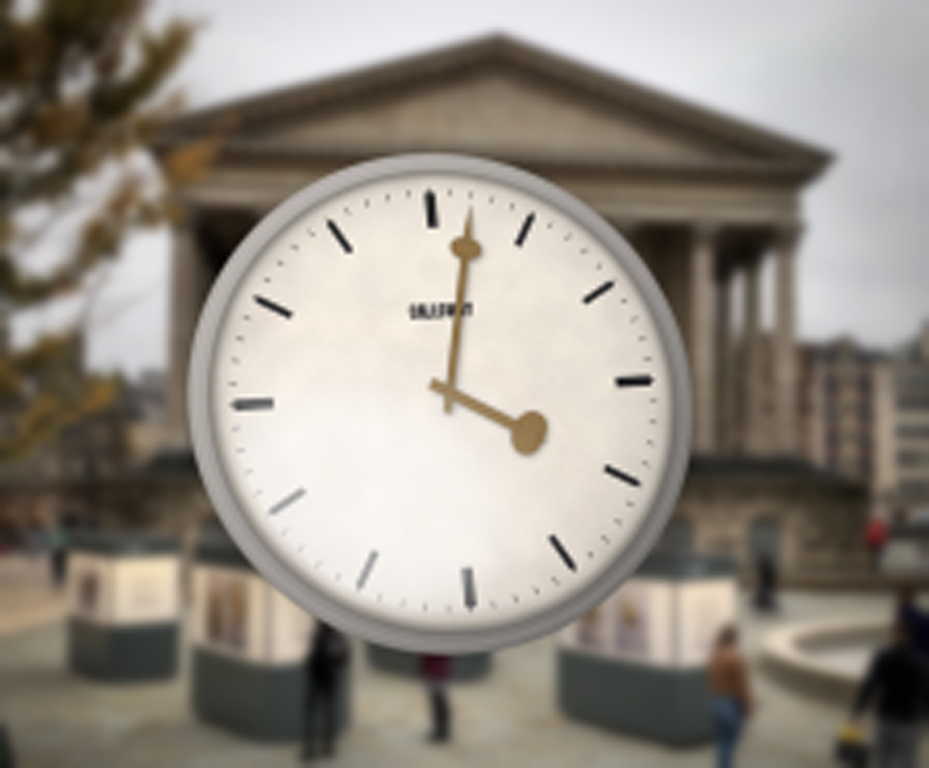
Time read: 4.02
